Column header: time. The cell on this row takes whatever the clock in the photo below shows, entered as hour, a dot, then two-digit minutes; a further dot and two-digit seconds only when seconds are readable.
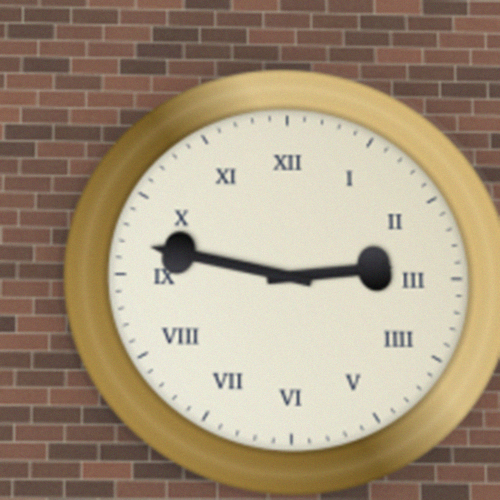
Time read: 2.47
